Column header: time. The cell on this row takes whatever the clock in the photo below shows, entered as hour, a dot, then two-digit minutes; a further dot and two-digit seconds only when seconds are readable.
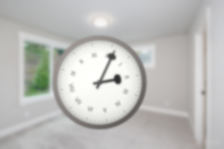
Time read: 2.01
